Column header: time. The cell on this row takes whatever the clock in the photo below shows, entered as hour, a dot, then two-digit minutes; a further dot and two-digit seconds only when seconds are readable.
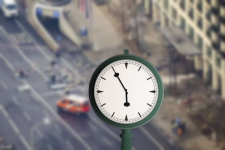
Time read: 5.55
